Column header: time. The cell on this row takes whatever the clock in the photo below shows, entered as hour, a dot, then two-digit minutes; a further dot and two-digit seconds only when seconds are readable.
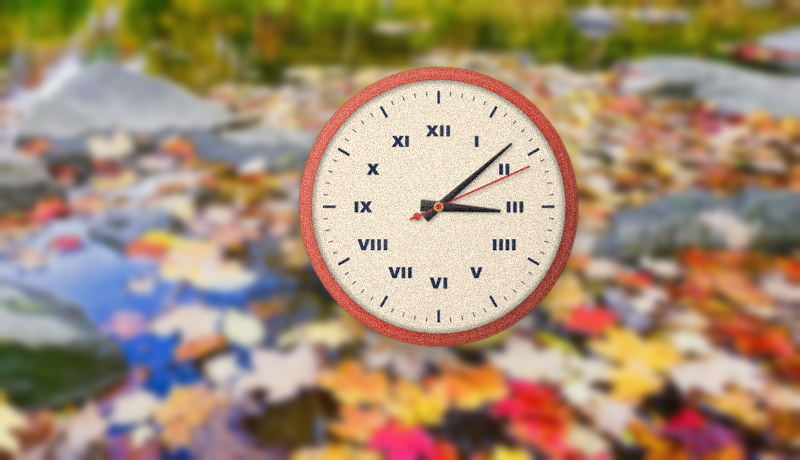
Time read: 3.08.11
